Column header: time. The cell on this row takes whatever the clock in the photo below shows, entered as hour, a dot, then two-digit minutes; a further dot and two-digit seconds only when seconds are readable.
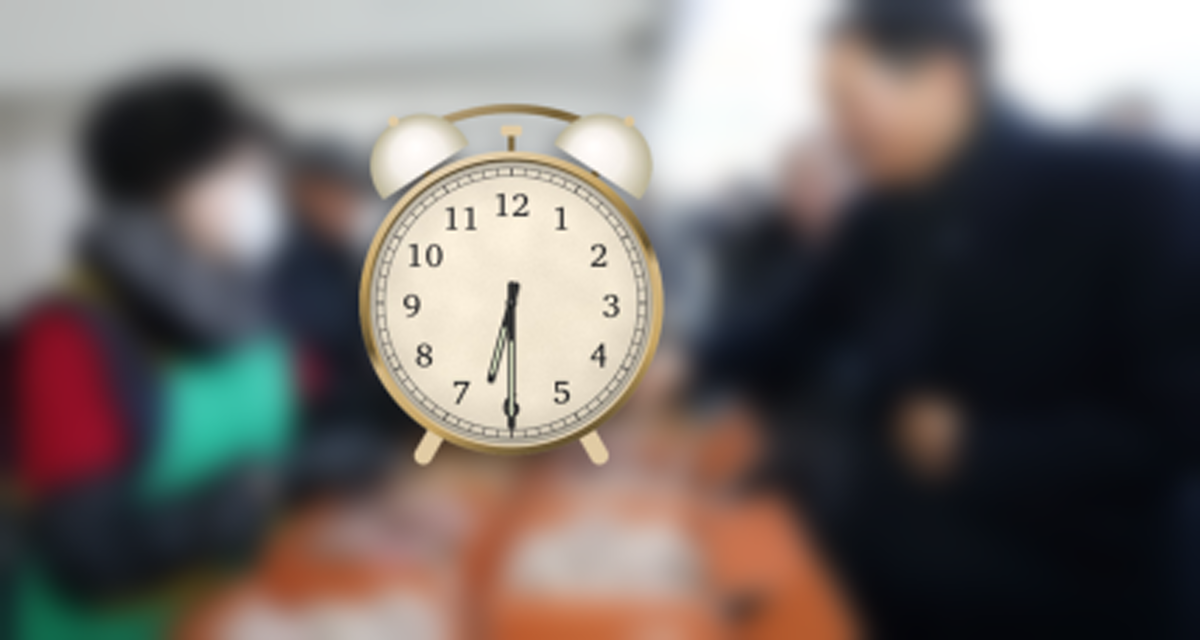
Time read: 6.30
